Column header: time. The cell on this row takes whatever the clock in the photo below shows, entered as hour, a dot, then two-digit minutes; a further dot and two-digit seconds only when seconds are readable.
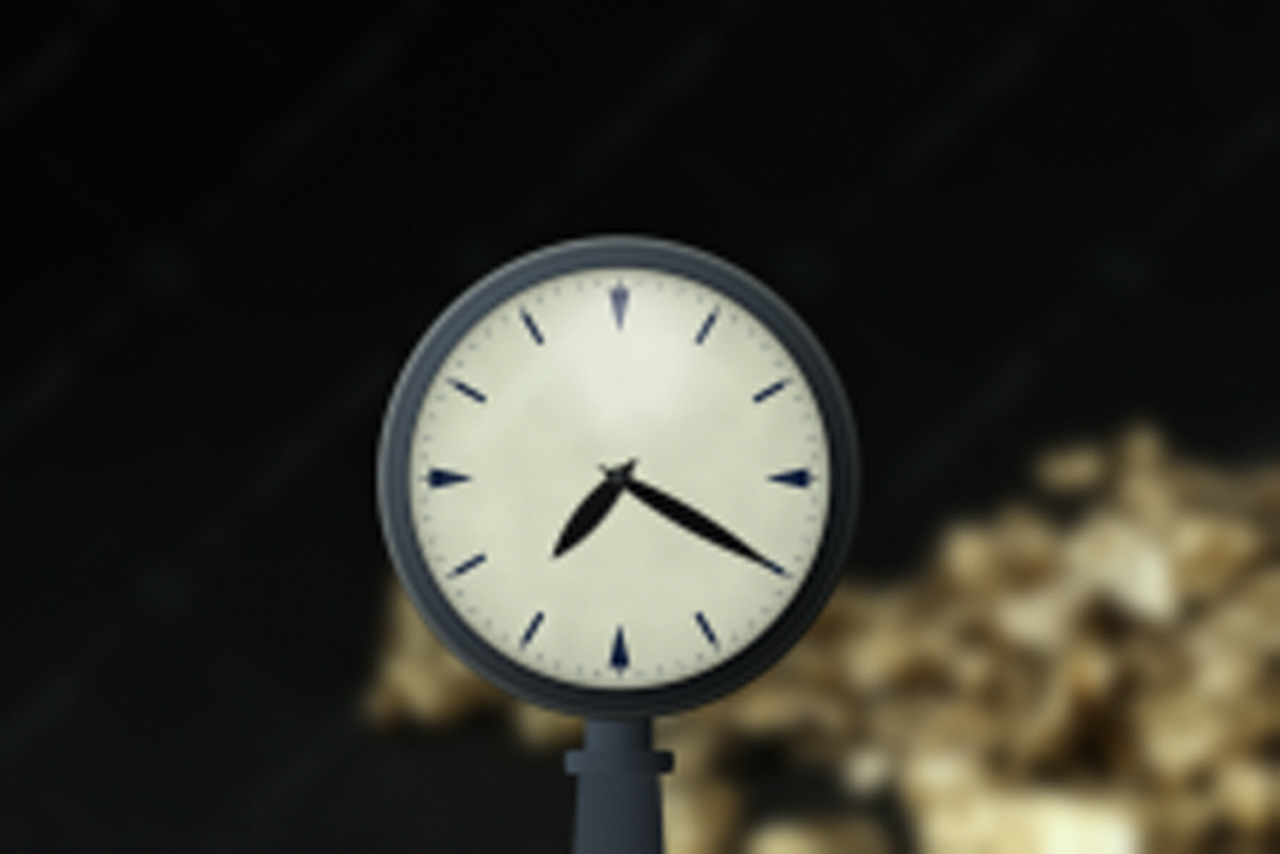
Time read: 7.20
